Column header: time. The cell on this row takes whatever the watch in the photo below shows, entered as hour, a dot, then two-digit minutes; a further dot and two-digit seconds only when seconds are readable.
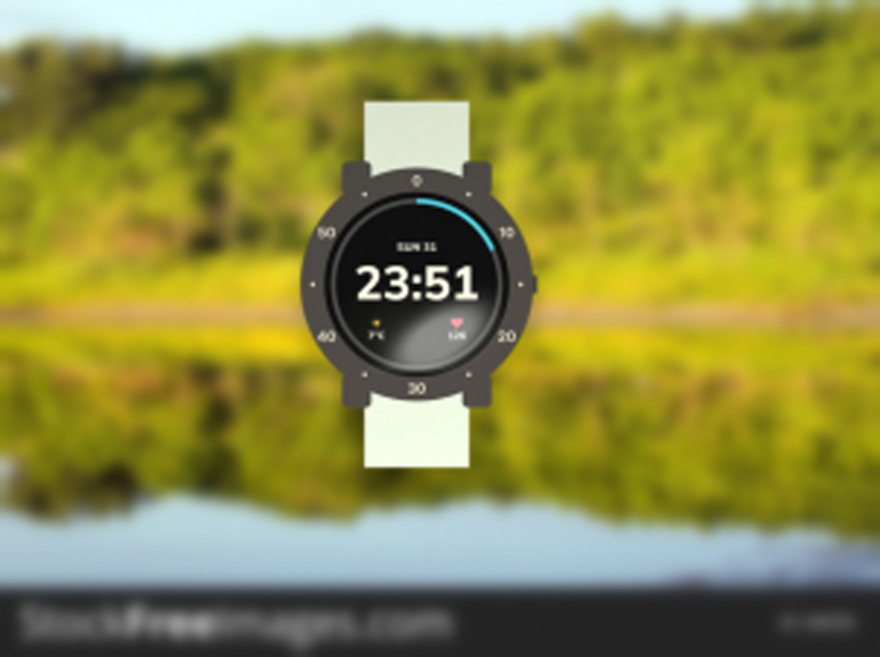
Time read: 23.51
